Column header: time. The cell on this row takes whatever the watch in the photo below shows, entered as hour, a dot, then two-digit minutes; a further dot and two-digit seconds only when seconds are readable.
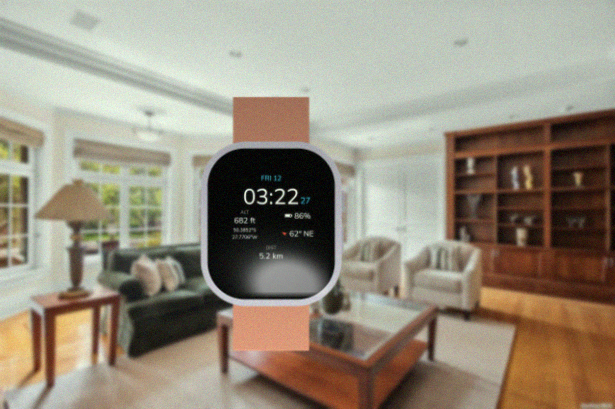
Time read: 3.22.27
